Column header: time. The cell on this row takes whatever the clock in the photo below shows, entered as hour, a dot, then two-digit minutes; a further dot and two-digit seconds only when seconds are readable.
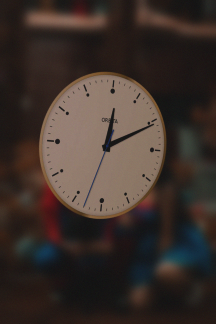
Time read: 12.10.33
